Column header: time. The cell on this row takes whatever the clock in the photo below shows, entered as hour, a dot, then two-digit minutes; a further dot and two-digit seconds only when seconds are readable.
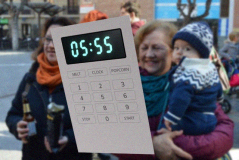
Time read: 5.55
